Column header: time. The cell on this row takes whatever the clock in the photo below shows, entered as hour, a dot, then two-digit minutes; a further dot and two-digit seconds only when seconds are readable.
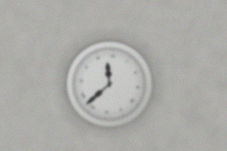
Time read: 11.37
